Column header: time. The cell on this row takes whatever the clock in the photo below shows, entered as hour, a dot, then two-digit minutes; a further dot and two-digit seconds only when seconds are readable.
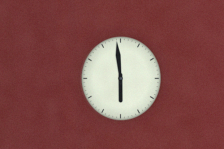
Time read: 5.59
